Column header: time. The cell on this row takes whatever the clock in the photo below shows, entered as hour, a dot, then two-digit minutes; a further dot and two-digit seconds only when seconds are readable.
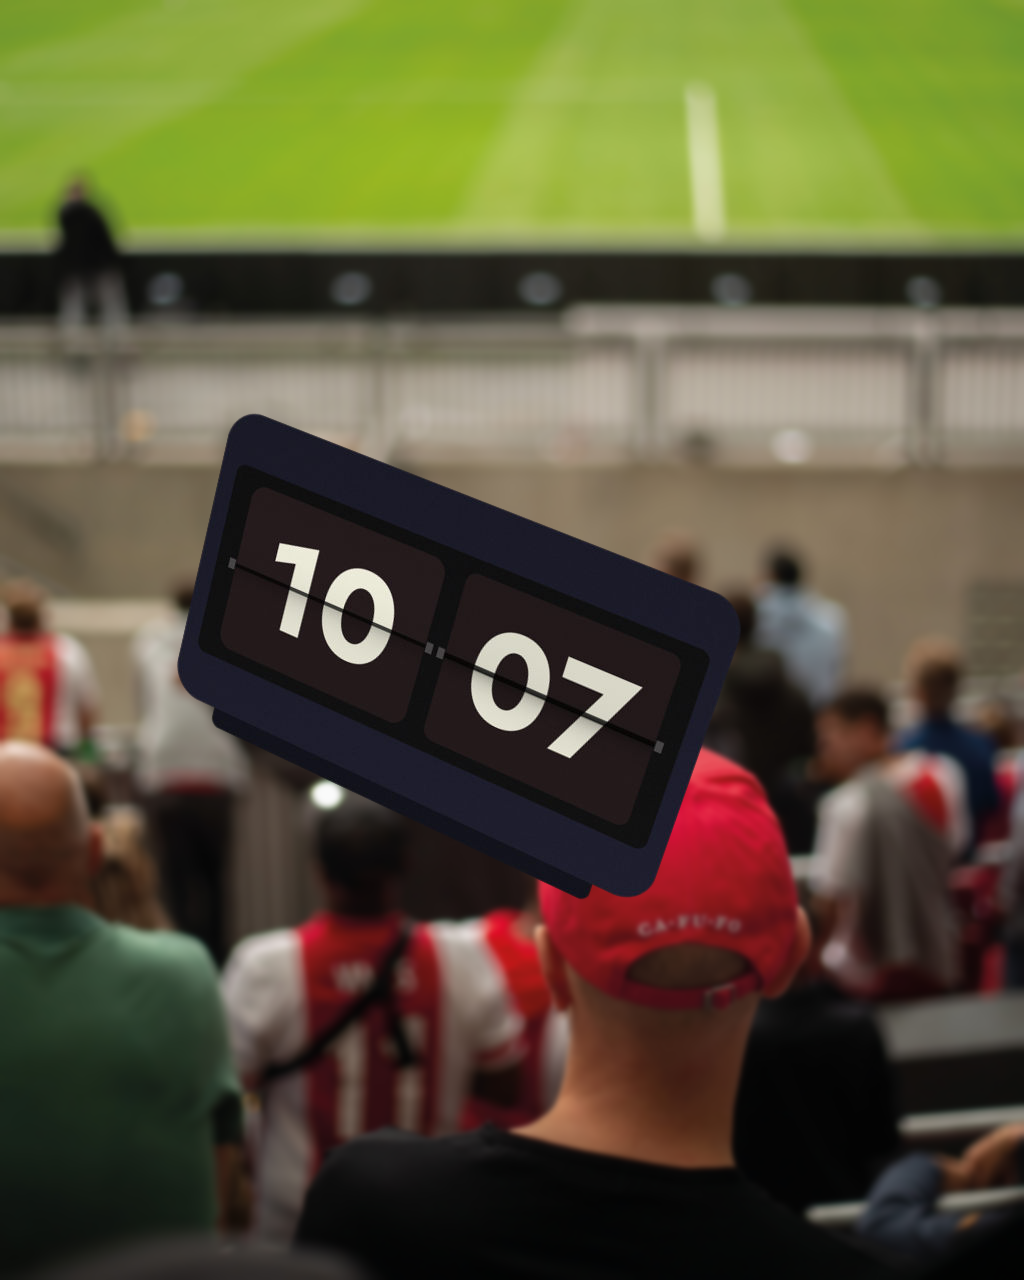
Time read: 10.07
